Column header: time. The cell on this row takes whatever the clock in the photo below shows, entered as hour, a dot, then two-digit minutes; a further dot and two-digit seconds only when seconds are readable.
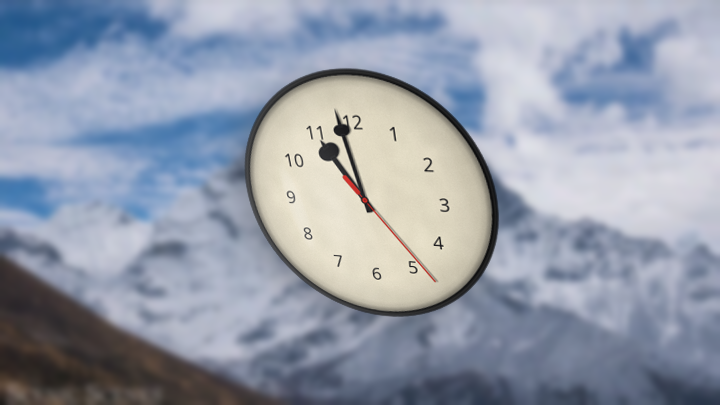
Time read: 10.58.24
